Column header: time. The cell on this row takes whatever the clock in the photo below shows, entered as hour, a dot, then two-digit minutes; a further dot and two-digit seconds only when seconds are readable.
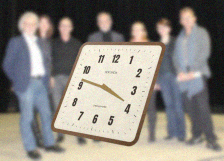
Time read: 3.47
